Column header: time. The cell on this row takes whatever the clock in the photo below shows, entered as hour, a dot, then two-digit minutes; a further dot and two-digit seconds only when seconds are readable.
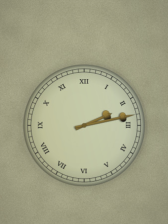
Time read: 2.13
